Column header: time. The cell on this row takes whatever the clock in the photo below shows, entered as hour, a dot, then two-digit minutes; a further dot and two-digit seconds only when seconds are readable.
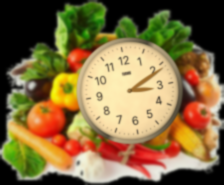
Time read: 3.11
